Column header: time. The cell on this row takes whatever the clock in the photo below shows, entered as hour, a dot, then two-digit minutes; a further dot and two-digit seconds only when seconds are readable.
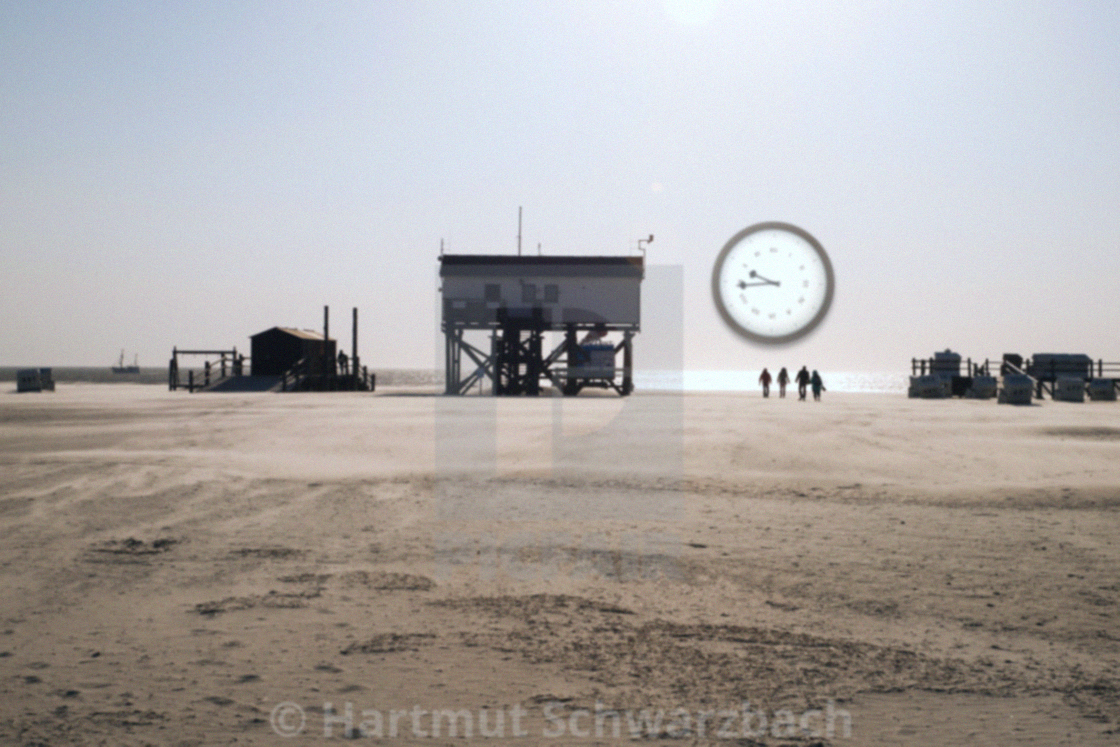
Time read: 9.44
